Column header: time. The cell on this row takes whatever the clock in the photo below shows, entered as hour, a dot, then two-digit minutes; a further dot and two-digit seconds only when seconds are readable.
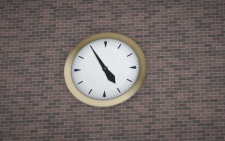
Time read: 4.55
